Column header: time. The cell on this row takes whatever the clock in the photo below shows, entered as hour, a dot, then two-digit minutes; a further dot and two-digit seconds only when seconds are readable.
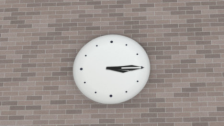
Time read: 3.15
